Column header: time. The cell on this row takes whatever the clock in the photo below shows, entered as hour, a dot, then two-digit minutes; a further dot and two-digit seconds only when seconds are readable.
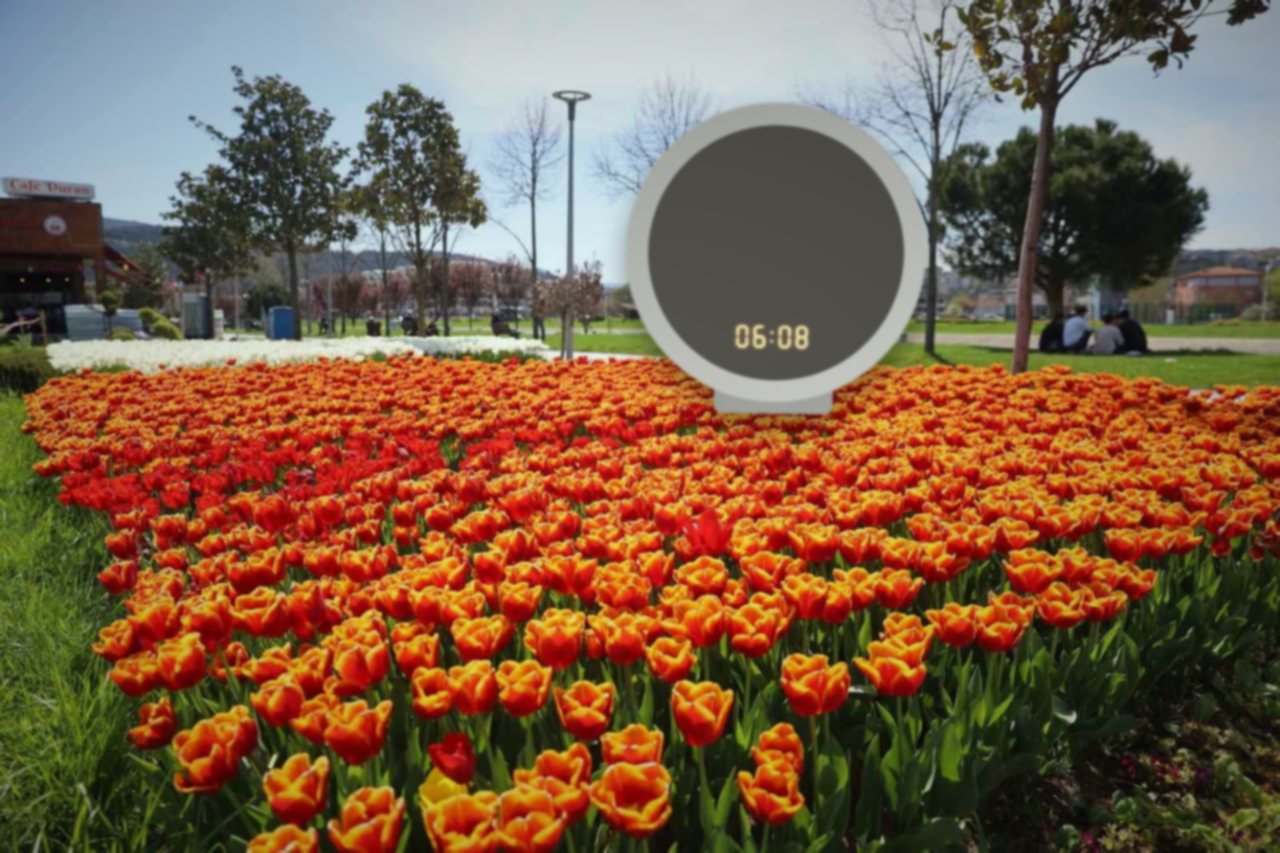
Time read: 6.08
